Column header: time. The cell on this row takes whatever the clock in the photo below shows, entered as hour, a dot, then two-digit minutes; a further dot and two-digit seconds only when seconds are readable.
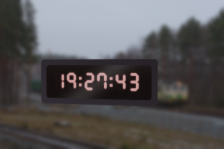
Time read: 19.27.43
